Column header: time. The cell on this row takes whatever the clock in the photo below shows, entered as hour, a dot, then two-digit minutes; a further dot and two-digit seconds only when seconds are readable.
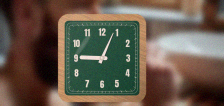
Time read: 9.04
